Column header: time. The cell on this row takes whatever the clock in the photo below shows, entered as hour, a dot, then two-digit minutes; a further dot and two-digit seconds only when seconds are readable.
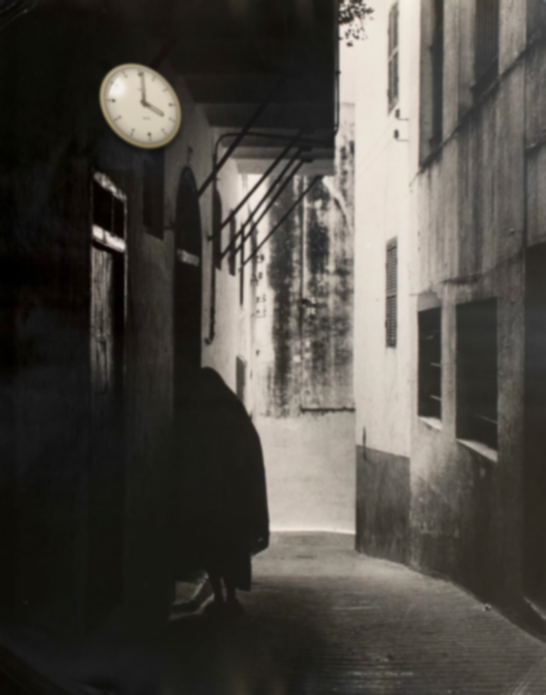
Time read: 4.01
